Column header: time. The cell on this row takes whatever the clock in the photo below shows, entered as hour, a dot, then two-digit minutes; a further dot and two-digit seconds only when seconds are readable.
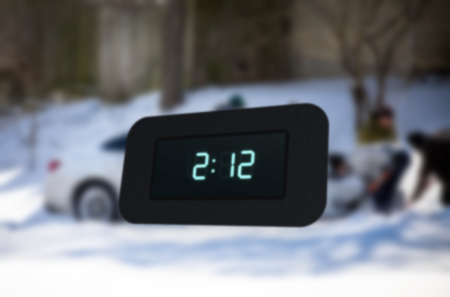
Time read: 2.12
